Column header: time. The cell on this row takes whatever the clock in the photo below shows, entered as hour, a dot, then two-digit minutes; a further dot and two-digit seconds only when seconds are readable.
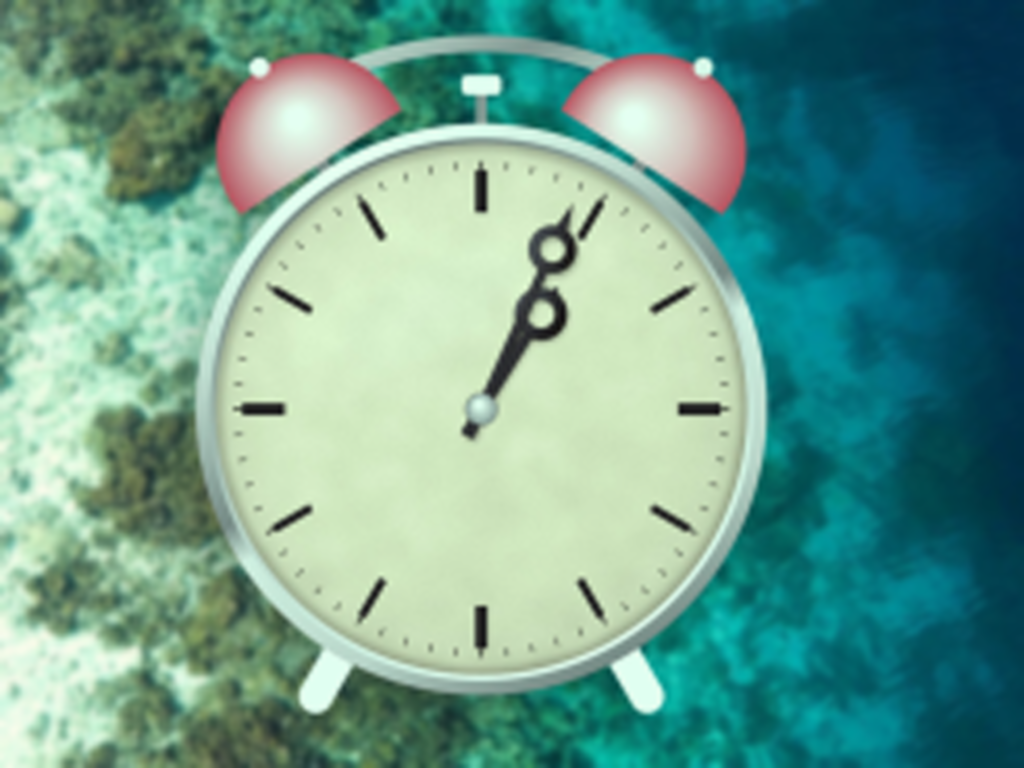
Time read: 1.04
